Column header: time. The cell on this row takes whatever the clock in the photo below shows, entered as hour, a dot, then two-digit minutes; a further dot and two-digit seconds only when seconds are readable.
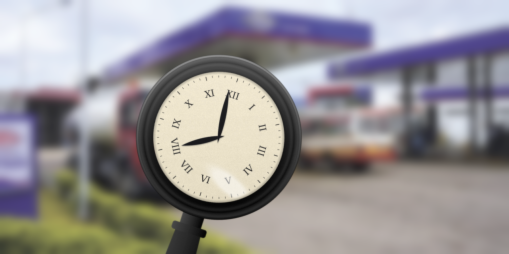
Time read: 7.59
